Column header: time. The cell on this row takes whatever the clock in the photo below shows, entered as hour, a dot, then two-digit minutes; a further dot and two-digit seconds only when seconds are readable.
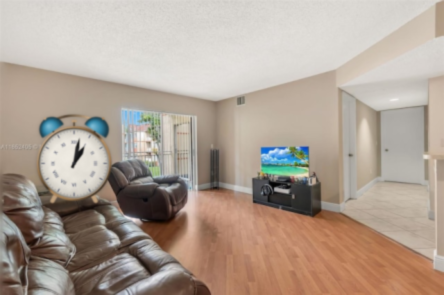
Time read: 1.02
